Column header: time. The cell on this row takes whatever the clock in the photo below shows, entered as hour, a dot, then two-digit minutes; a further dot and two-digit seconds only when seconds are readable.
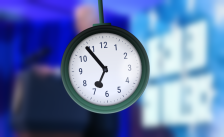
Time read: 6.54
